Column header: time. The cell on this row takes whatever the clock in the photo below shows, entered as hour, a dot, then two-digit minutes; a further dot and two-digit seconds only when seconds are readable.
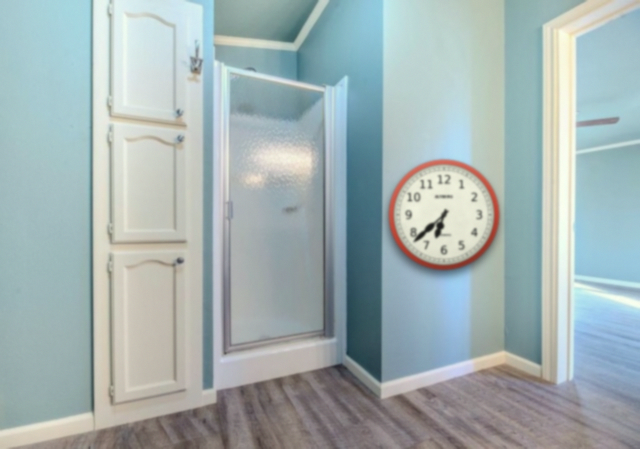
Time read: 6.38
